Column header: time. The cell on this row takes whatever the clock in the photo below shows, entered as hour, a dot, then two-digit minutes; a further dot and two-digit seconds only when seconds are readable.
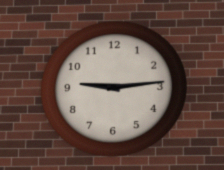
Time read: 9.14
